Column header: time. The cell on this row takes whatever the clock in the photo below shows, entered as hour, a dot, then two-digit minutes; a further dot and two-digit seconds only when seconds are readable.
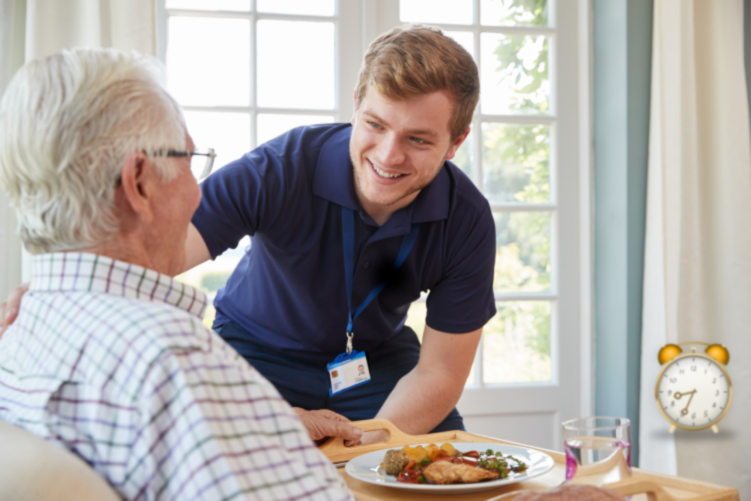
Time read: 8.34
